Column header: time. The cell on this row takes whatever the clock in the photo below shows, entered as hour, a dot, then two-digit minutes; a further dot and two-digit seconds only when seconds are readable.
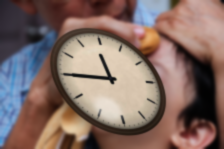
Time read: 11.45
